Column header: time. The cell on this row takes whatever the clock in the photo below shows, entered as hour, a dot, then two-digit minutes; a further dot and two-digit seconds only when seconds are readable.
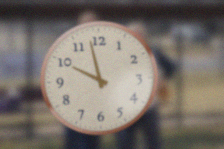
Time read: 9.58
